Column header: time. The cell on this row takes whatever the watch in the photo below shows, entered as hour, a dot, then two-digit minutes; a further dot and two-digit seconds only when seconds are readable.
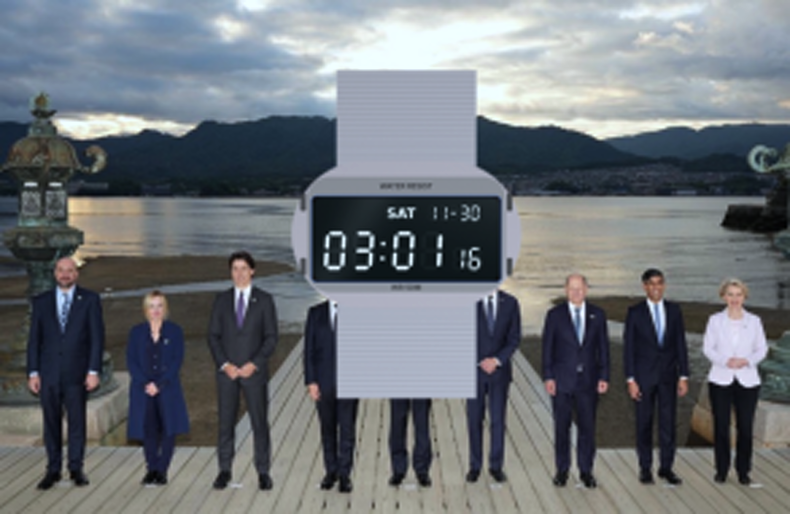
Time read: 3.01.16
